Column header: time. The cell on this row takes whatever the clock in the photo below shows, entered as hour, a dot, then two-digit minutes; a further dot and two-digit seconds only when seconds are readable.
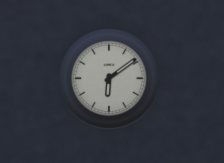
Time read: 6.09
